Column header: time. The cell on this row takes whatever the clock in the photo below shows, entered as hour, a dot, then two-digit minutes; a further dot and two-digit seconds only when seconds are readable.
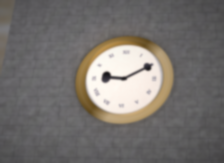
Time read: 9.10
